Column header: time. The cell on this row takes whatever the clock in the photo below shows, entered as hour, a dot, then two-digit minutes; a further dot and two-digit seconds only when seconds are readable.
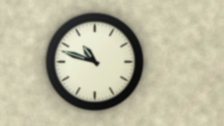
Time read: 10.48
